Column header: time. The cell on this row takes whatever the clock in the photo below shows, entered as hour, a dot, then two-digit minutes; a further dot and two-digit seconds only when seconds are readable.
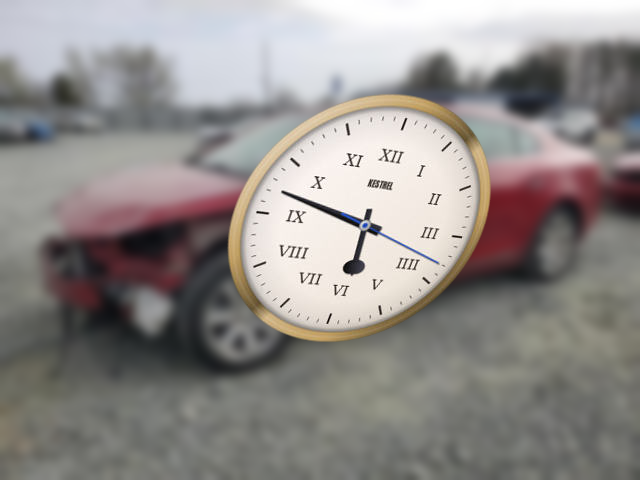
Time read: 5.47.18
